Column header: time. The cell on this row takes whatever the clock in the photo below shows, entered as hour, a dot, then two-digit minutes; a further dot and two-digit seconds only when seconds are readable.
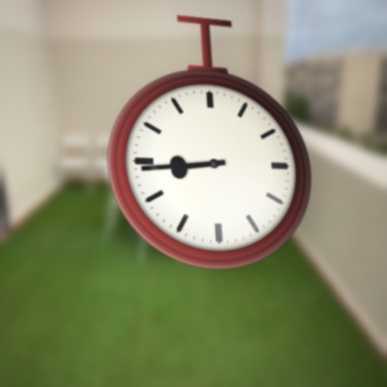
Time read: 8.44
